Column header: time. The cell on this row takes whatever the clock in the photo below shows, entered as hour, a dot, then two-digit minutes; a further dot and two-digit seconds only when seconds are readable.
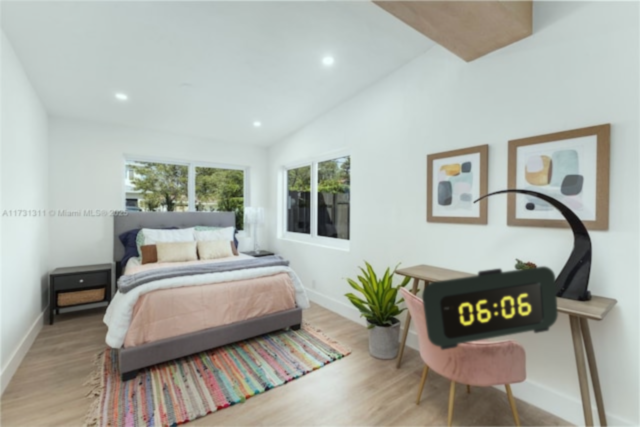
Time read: 6.06
